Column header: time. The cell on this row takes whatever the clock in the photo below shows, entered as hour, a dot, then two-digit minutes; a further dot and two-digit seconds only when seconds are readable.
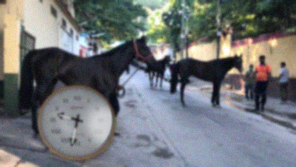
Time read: 9.32
